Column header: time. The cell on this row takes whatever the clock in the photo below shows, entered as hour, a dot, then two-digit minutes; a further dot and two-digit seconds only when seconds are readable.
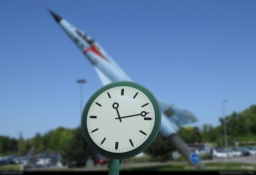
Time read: 11.13
